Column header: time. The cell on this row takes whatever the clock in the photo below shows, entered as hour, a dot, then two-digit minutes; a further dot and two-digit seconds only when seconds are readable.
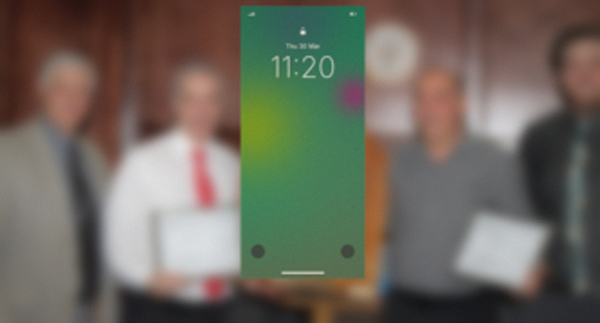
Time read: 11.20
